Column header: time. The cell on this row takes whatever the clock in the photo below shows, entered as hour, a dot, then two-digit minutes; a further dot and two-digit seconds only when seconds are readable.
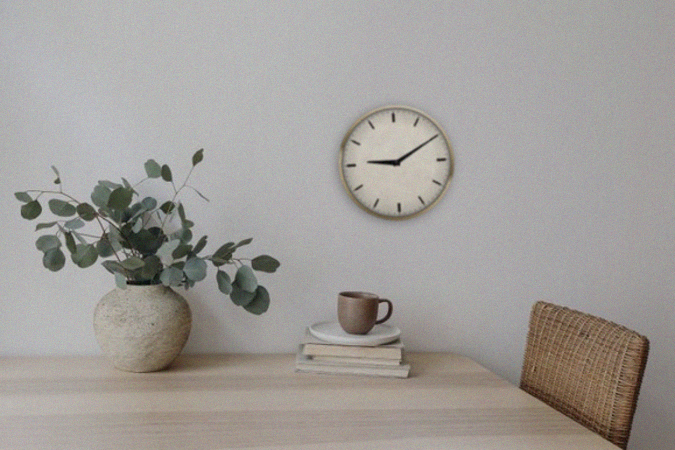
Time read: 9.10
